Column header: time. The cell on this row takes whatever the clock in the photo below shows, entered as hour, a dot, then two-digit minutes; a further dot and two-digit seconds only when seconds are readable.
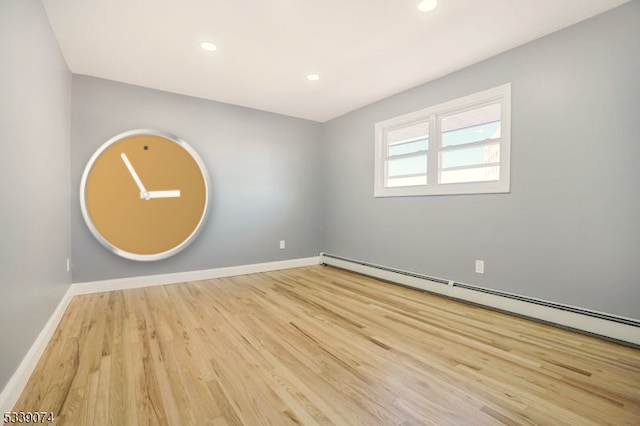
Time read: 2.55
